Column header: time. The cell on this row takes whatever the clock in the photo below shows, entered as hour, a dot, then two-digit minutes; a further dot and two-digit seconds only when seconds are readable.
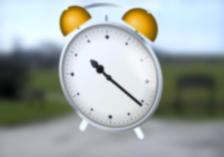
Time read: 10.21
